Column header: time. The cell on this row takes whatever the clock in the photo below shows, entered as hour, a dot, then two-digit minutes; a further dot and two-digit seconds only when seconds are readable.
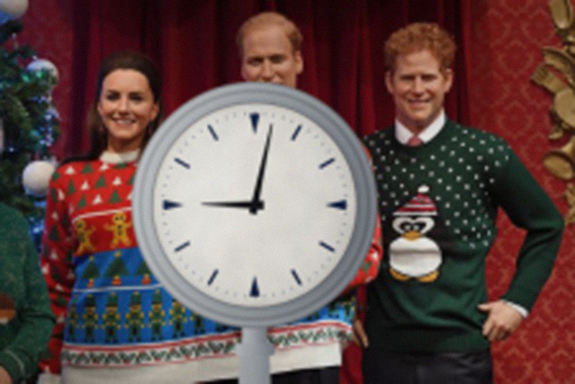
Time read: 9.02
